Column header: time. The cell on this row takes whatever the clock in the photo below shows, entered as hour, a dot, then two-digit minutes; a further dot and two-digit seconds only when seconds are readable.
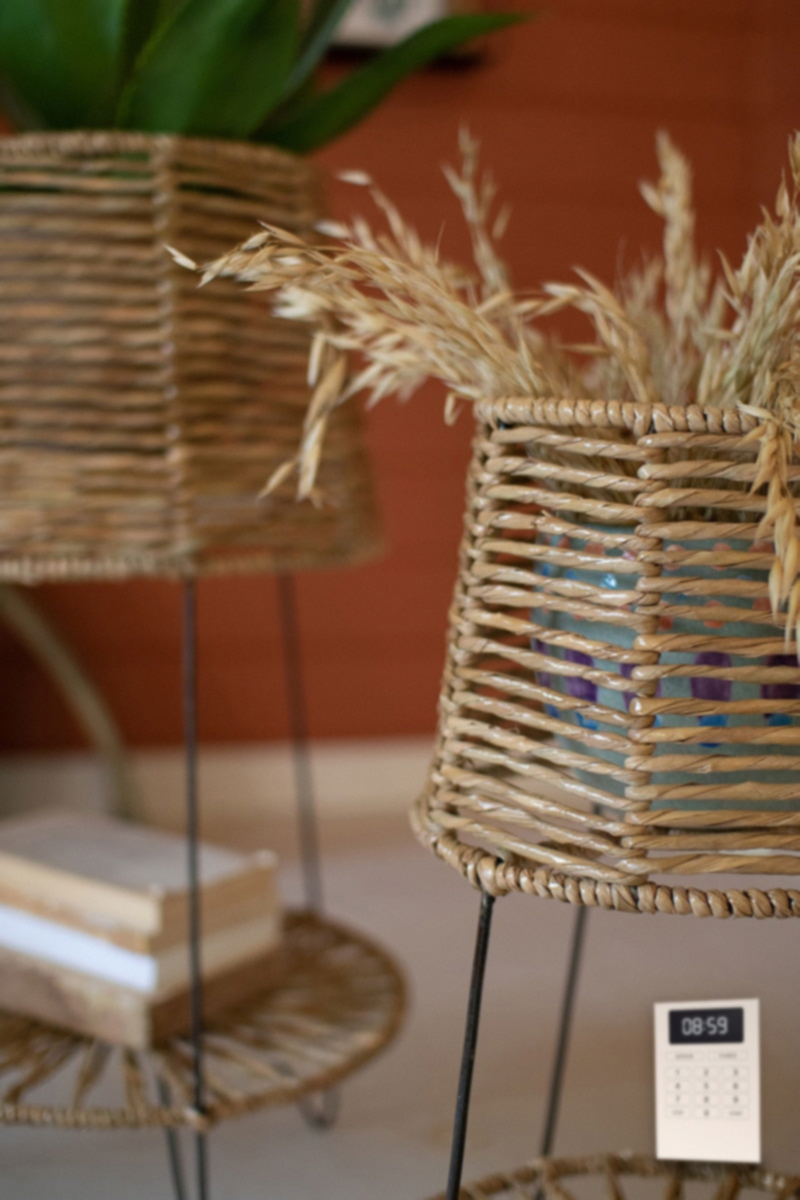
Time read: 8.59
